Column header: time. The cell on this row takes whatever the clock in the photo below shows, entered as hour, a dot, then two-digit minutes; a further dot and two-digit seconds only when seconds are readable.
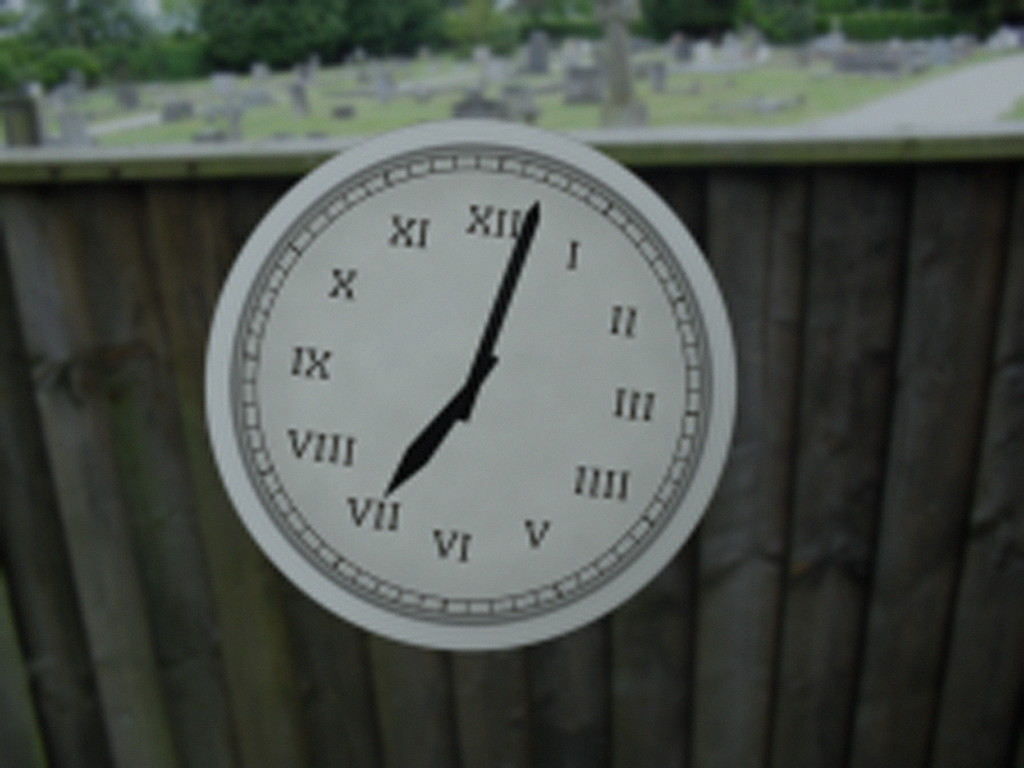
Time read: 7.02
